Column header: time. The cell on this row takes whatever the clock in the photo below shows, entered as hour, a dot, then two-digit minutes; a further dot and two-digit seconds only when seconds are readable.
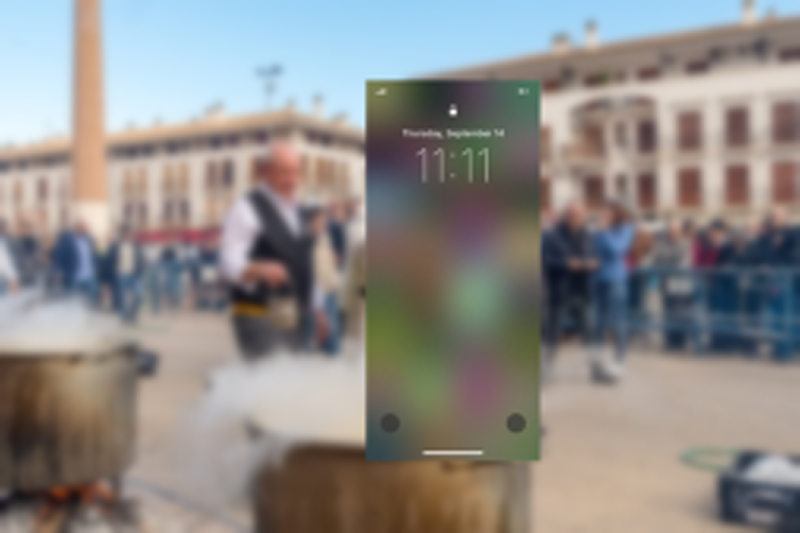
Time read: 11.11
